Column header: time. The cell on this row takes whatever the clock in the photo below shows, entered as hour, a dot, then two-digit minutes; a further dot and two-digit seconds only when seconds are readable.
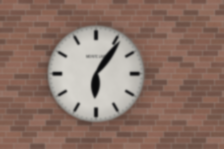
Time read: 6.06
